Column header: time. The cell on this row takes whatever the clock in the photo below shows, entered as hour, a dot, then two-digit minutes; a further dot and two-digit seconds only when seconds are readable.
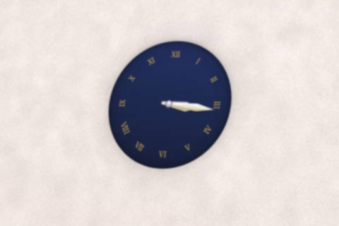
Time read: 3.16
